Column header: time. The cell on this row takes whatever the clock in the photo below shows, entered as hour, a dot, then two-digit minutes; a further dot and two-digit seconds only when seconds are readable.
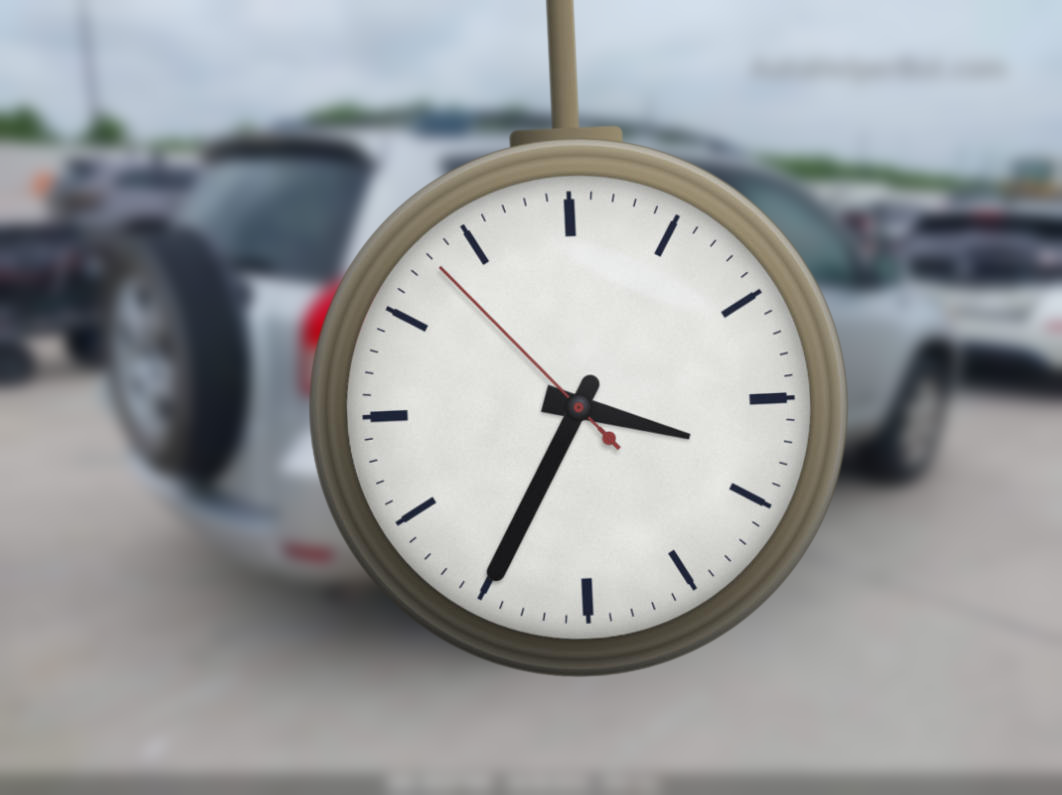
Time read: 3.34.53
